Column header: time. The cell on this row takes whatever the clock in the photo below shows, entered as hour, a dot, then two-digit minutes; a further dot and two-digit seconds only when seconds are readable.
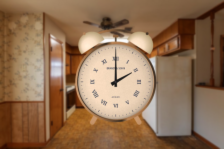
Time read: 2.00
